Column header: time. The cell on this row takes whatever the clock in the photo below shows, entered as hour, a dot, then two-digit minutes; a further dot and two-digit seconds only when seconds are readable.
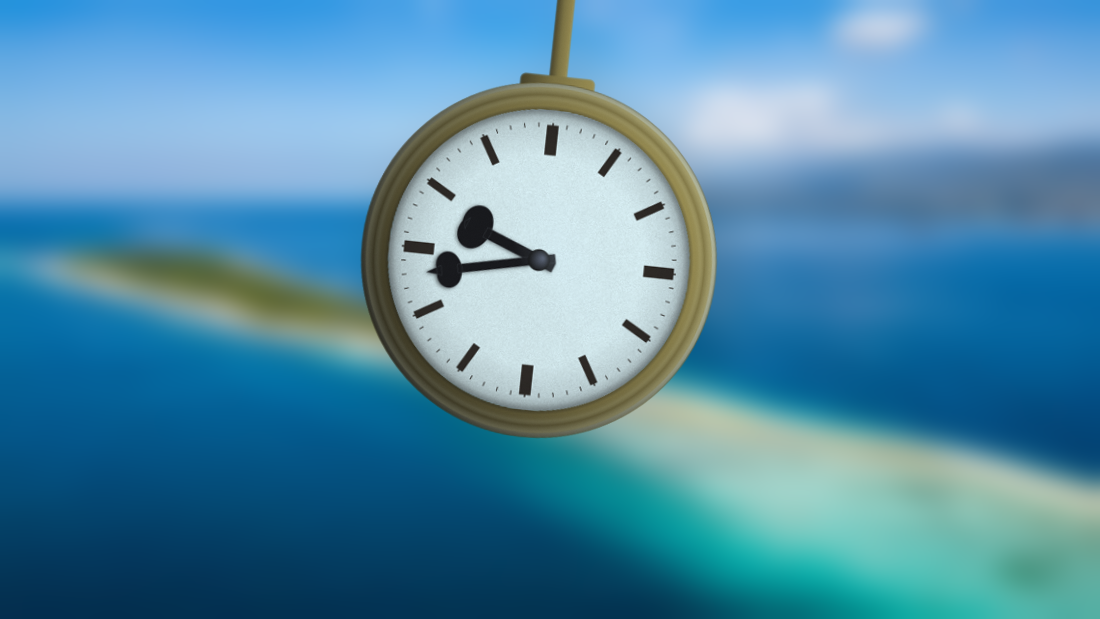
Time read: 9.43
